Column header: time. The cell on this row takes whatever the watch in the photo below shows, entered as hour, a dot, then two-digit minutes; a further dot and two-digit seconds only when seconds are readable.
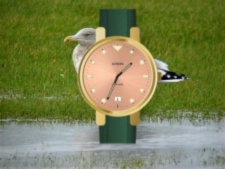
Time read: 1.34
